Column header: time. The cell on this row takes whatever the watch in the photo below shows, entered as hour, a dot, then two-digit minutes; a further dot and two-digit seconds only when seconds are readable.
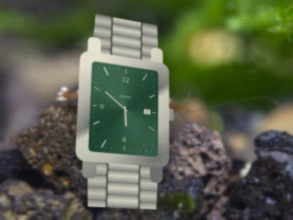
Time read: 5.51
